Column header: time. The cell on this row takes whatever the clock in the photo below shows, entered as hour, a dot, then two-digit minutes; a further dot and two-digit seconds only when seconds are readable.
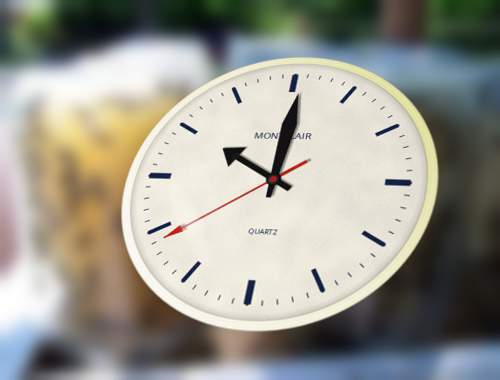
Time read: 10.00.39
